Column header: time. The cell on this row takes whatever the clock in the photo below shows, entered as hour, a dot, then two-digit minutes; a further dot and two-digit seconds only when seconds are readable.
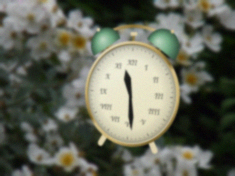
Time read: 11.29
